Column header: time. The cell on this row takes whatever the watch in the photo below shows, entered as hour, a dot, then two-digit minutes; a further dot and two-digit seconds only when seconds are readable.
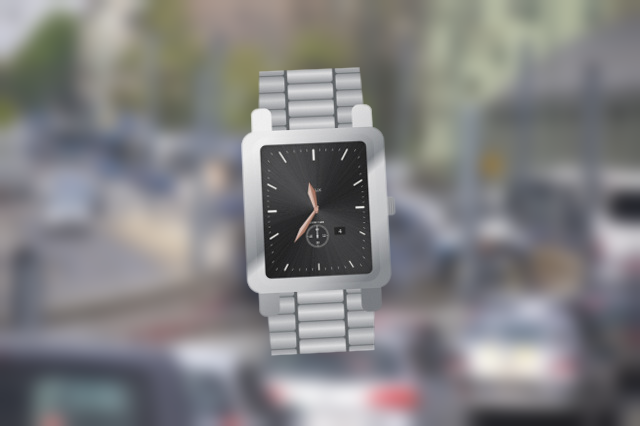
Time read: 11.36
